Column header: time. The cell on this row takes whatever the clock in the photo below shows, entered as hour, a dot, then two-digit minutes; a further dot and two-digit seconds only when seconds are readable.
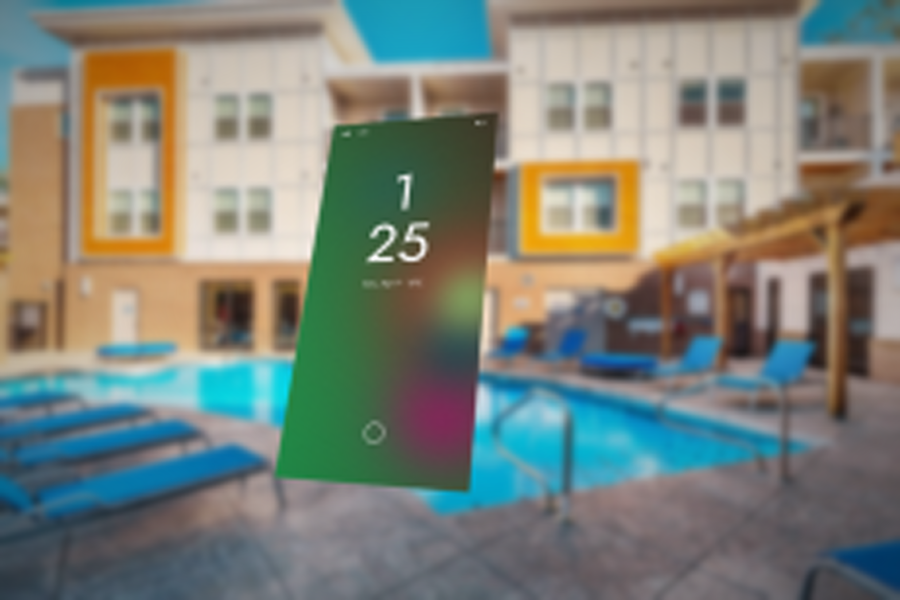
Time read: 1.25
